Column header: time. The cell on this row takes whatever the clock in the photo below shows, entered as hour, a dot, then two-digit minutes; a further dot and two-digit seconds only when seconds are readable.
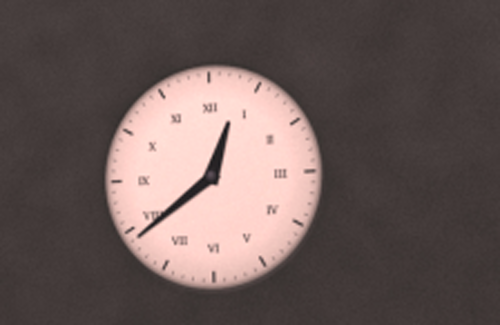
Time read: 12.39
